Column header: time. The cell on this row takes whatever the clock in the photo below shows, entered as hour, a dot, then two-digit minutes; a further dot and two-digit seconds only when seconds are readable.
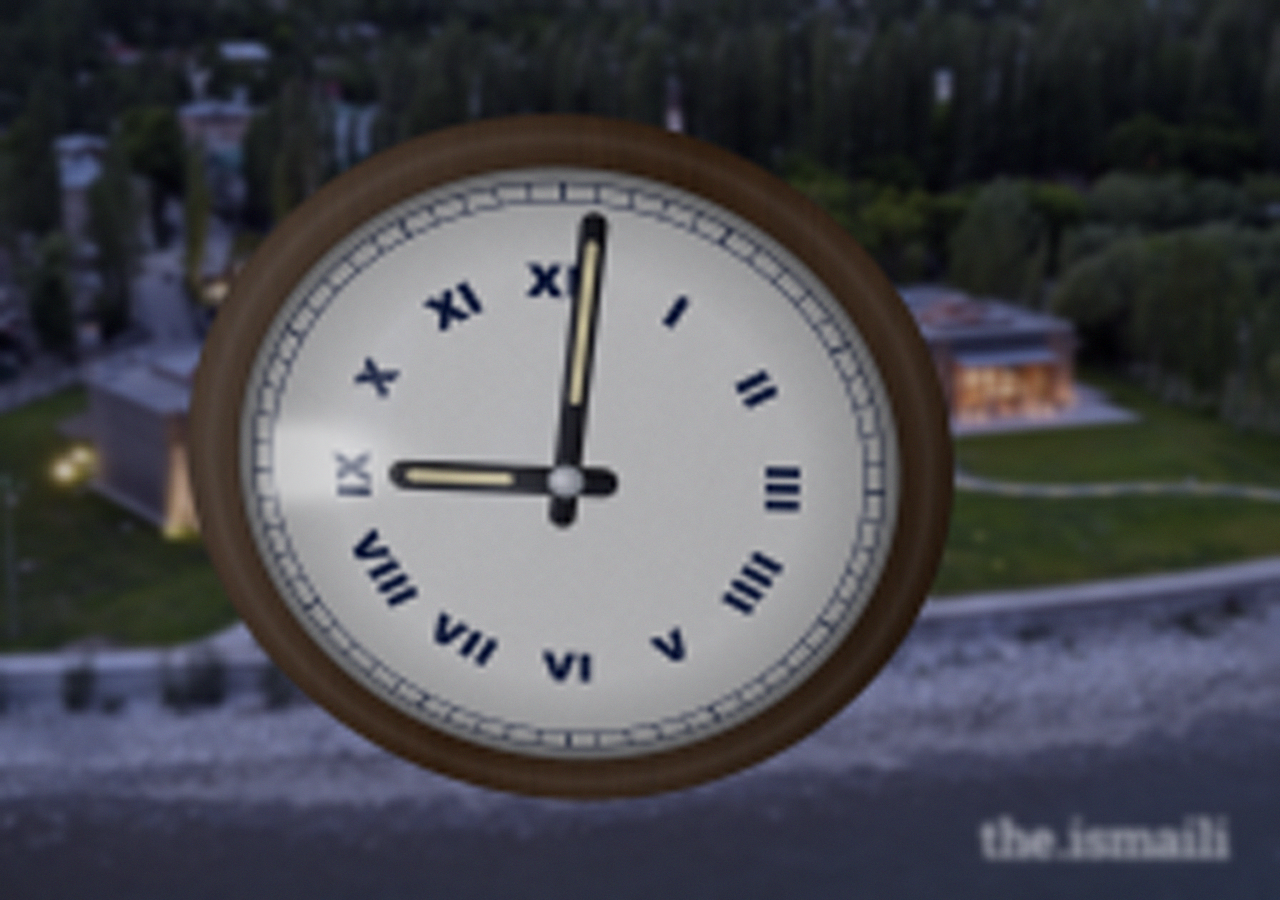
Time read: 9.01
